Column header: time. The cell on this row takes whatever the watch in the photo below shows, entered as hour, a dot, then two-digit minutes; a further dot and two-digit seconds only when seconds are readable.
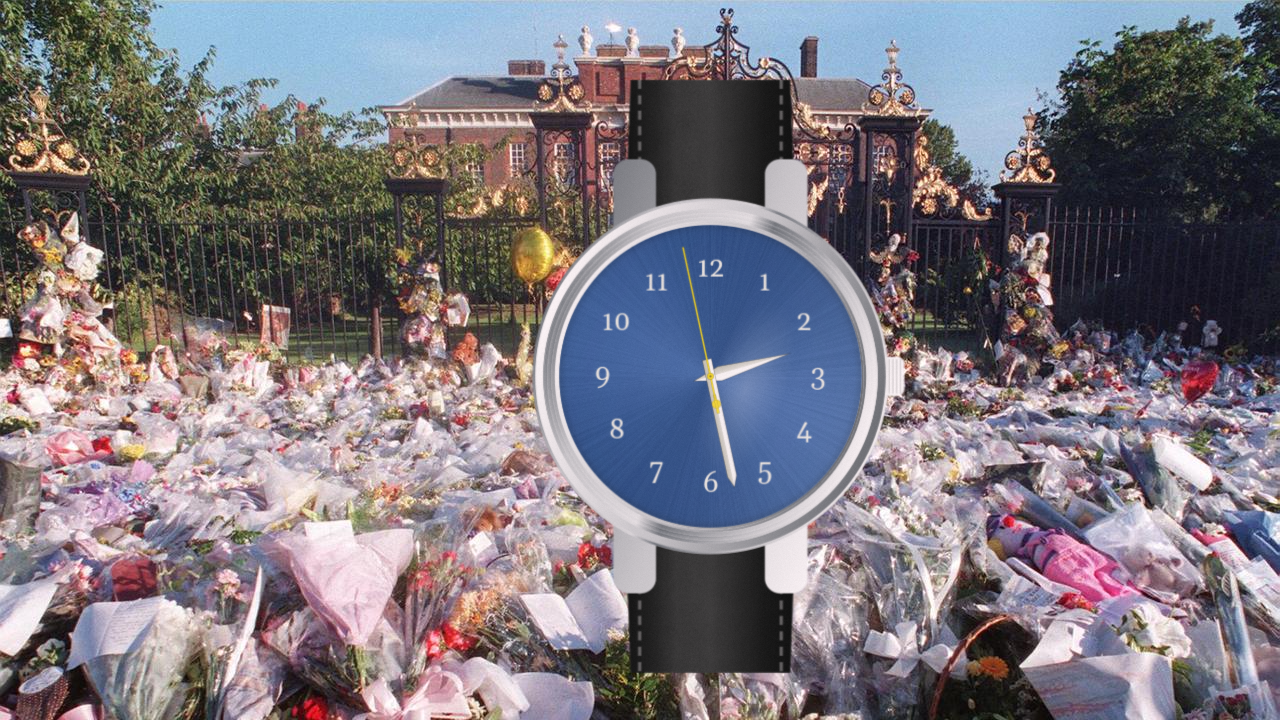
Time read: 2.27.58
